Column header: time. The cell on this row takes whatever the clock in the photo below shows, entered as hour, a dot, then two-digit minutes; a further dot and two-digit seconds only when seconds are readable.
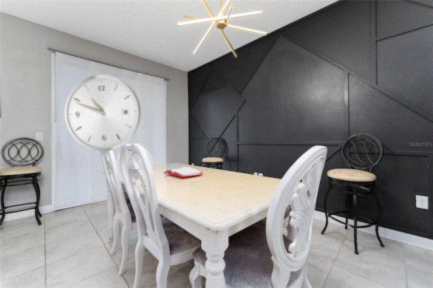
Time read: 10.49
